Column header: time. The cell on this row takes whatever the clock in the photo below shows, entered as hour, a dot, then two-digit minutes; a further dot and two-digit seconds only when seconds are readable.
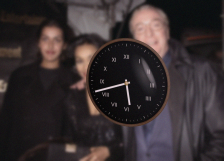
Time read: 5.42
